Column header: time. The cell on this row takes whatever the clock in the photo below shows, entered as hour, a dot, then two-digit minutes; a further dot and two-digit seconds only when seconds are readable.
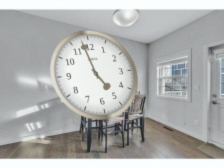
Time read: 4.58
